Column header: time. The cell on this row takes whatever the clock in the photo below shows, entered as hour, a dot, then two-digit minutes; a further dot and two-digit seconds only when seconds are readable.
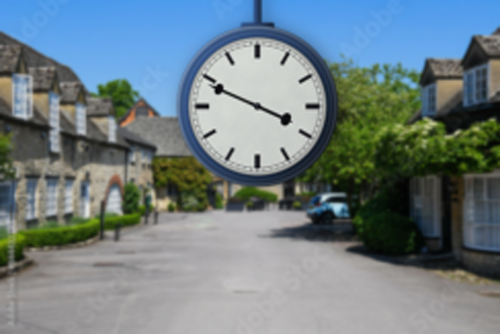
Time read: 3.49
